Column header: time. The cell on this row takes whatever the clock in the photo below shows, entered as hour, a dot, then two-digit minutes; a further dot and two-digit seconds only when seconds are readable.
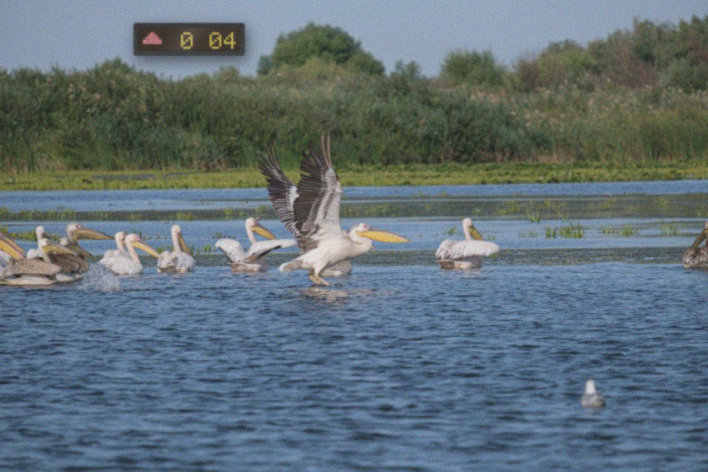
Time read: 0.04
